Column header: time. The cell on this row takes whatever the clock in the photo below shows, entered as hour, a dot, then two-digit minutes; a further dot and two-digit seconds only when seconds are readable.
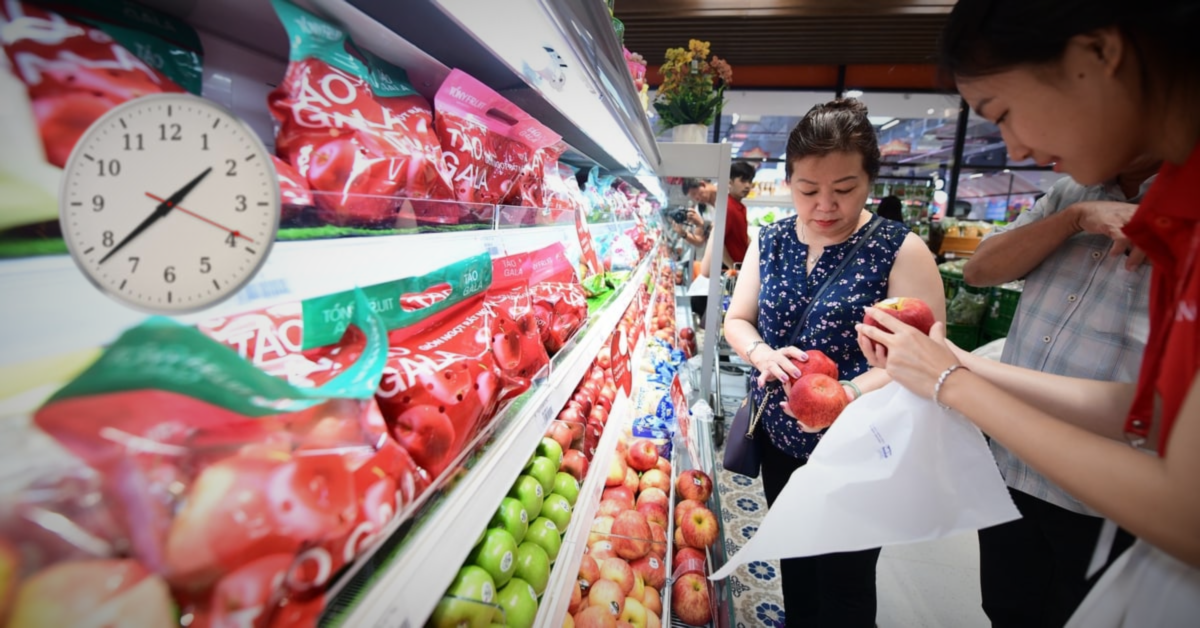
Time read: 1.38.19
